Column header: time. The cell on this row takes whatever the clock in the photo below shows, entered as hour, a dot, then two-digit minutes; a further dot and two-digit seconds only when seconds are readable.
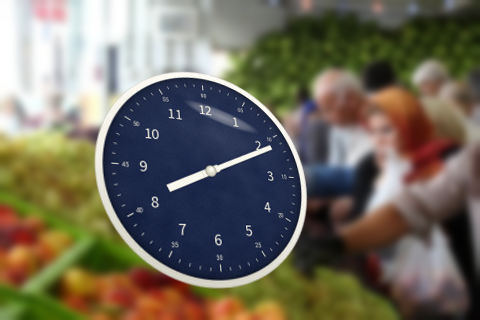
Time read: 8.11
